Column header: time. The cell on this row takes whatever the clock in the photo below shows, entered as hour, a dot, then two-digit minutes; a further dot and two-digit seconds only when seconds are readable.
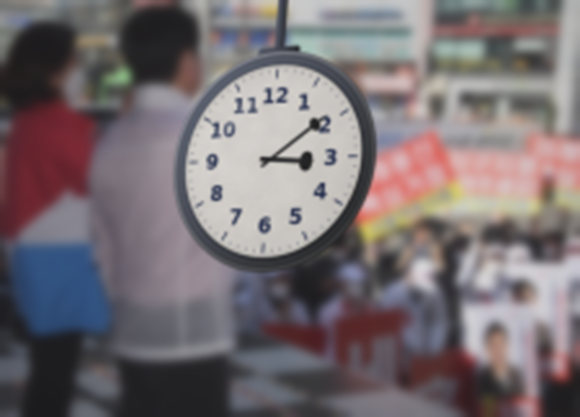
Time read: 3.09
